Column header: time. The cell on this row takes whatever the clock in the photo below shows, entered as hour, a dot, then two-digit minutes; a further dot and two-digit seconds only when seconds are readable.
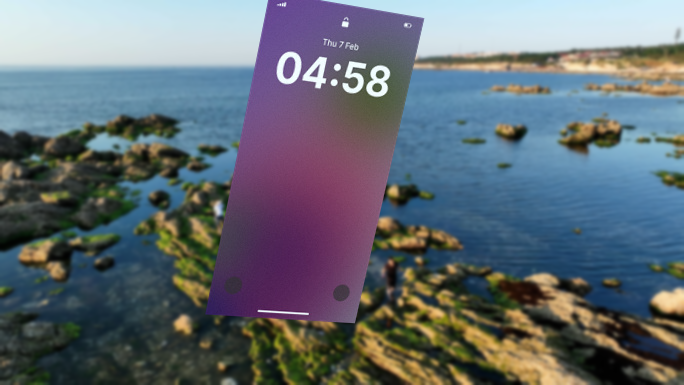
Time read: 4.58
